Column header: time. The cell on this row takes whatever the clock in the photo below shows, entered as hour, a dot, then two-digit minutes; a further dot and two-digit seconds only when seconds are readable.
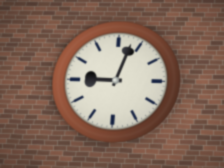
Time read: 9.03
